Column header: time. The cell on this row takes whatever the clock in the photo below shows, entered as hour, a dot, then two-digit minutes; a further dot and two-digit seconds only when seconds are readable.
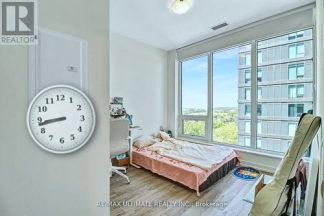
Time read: 8.43
